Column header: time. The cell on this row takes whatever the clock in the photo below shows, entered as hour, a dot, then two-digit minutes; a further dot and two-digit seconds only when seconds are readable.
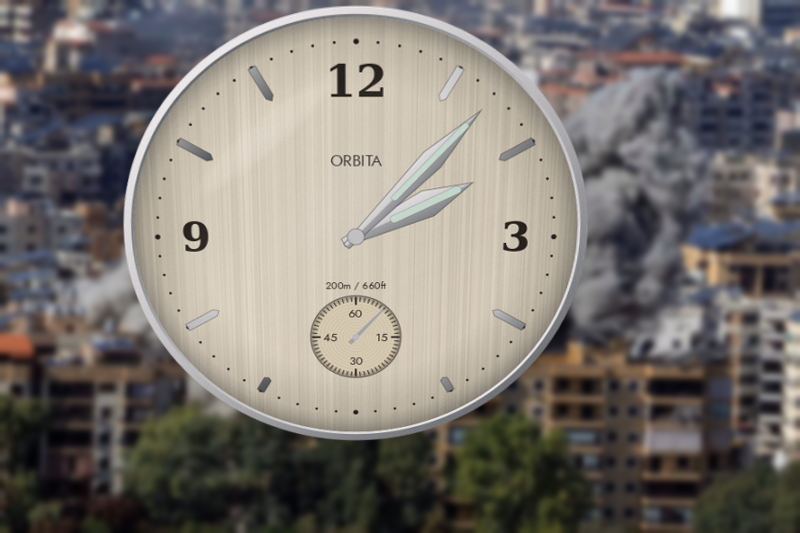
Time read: 2.07.07
